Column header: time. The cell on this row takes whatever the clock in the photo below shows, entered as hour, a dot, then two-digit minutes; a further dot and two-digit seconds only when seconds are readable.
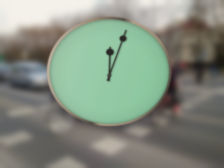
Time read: 12.03
